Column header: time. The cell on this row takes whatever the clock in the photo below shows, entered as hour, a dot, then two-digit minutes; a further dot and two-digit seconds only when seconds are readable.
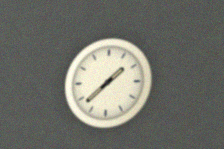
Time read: 1.38
